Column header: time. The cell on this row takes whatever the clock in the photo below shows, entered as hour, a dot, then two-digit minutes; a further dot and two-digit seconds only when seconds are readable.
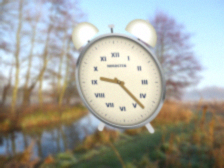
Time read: 9.23
